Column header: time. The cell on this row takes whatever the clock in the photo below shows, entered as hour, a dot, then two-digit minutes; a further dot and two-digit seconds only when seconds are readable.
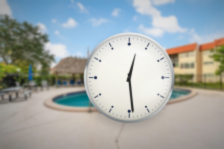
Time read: 12.29
